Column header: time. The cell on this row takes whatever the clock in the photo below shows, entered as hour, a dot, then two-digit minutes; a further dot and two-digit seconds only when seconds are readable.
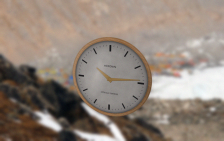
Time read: 10.14
